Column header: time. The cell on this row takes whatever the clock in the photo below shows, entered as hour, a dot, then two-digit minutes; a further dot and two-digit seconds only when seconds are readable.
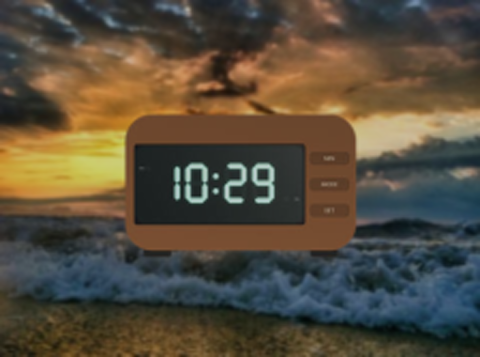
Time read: 10.29
